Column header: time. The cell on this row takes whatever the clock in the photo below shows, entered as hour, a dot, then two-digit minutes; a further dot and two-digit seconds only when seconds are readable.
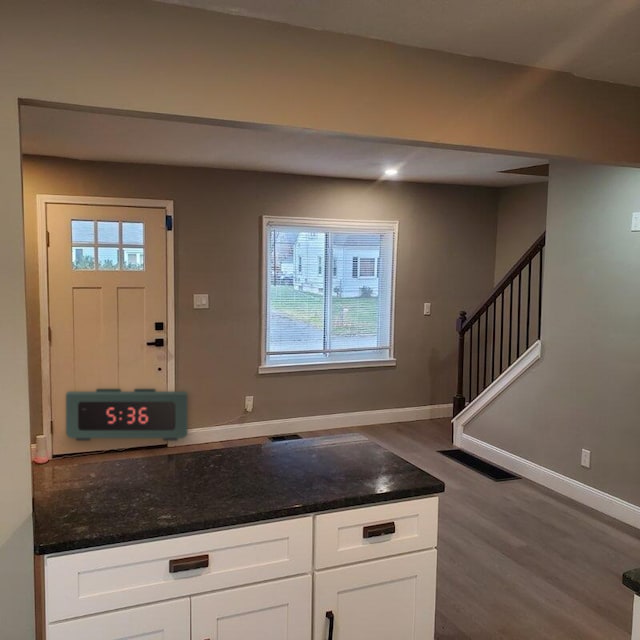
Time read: 5.36
